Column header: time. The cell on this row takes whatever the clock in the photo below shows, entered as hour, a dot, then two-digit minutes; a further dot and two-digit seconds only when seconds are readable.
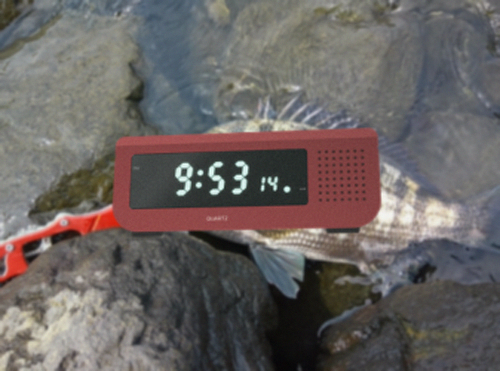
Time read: 9.53.14
